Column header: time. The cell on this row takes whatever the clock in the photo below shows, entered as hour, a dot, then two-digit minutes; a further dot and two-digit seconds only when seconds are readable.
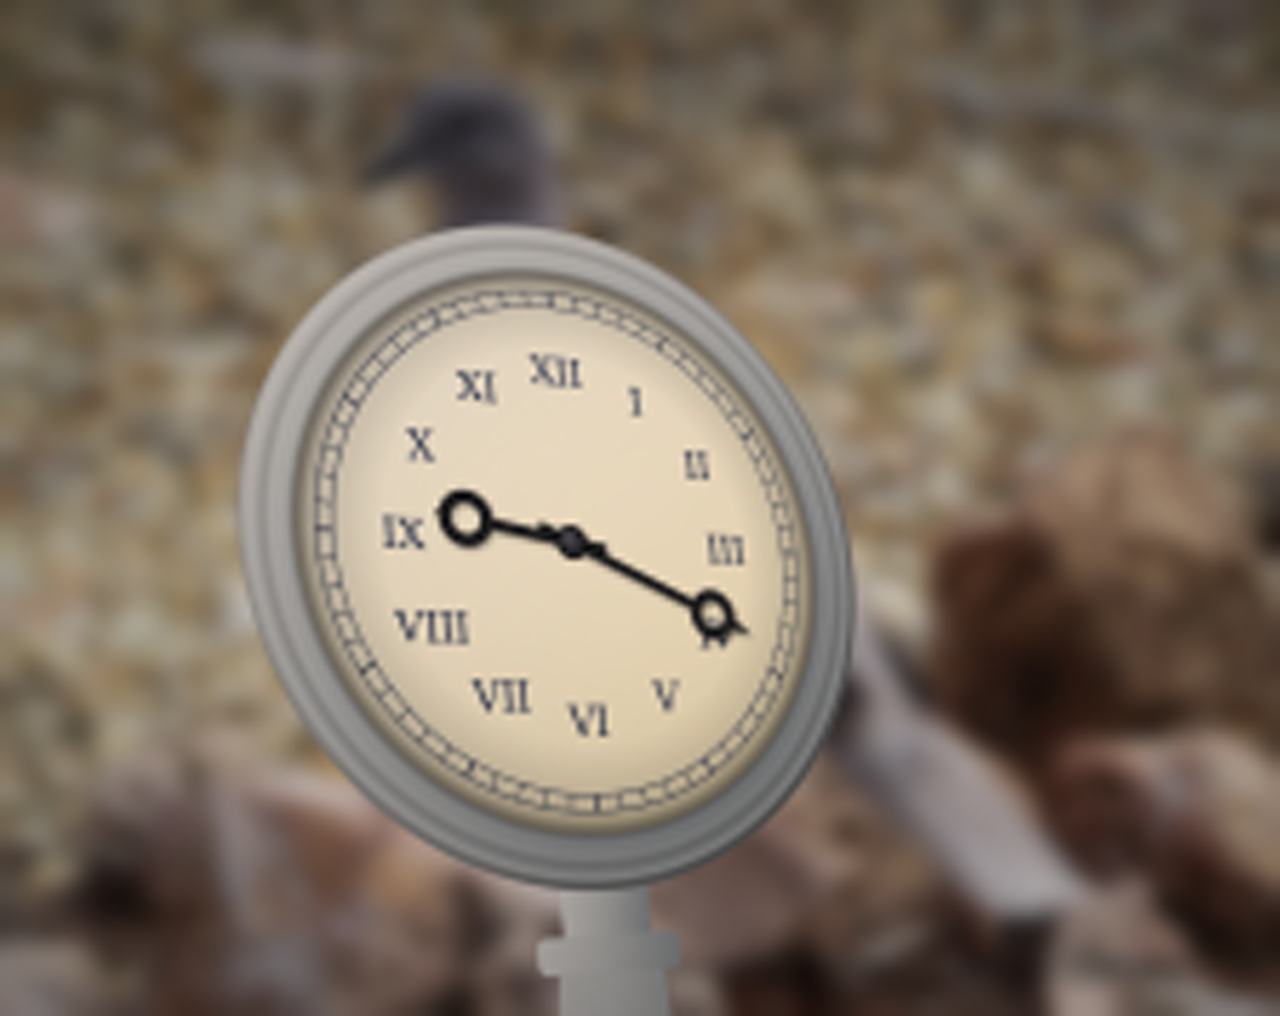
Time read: 9.19
